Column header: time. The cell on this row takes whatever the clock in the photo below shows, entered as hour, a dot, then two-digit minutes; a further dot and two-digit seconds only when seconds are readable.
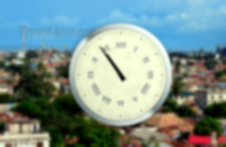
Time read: 10.54
